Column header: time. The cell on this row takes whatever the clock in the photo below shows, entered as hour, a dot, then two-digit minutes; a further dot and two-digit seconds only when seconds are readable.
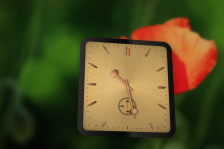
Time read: 10.28
